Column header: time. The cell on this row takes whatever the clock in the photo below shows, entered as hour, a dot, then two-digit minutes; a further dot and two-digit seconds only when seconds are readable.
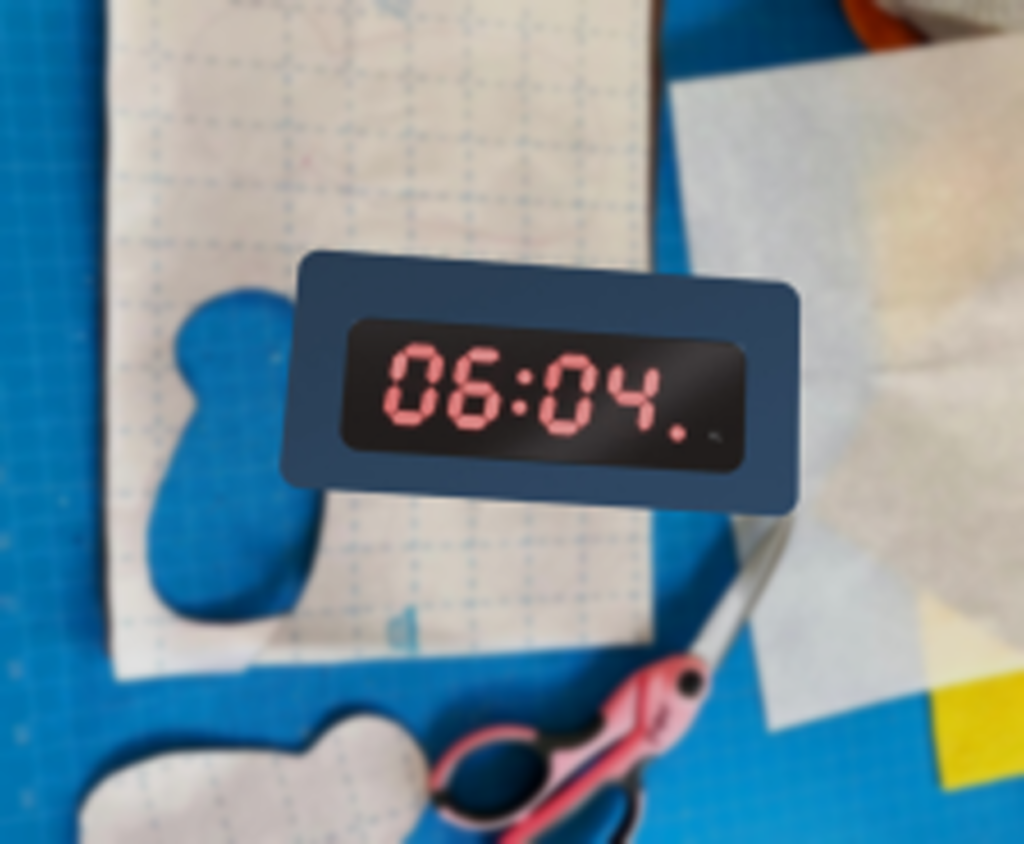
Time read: 6.04
